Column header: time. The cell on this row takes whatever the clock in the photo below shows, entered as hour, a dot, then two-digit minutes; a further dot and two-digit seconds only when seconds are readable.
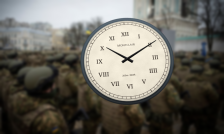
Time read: 10.10
